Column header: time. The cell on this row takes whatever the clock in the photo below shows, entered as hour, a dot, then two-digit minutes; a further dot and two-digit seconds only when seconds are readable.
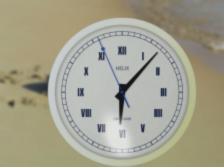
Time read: 6.06.56
